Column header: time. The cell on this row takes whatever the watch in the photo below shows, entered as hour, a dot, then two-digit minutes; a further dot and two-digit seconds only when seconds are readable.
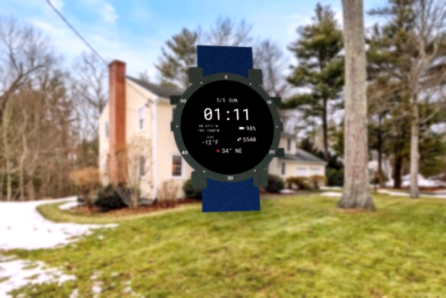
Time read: 1.11
